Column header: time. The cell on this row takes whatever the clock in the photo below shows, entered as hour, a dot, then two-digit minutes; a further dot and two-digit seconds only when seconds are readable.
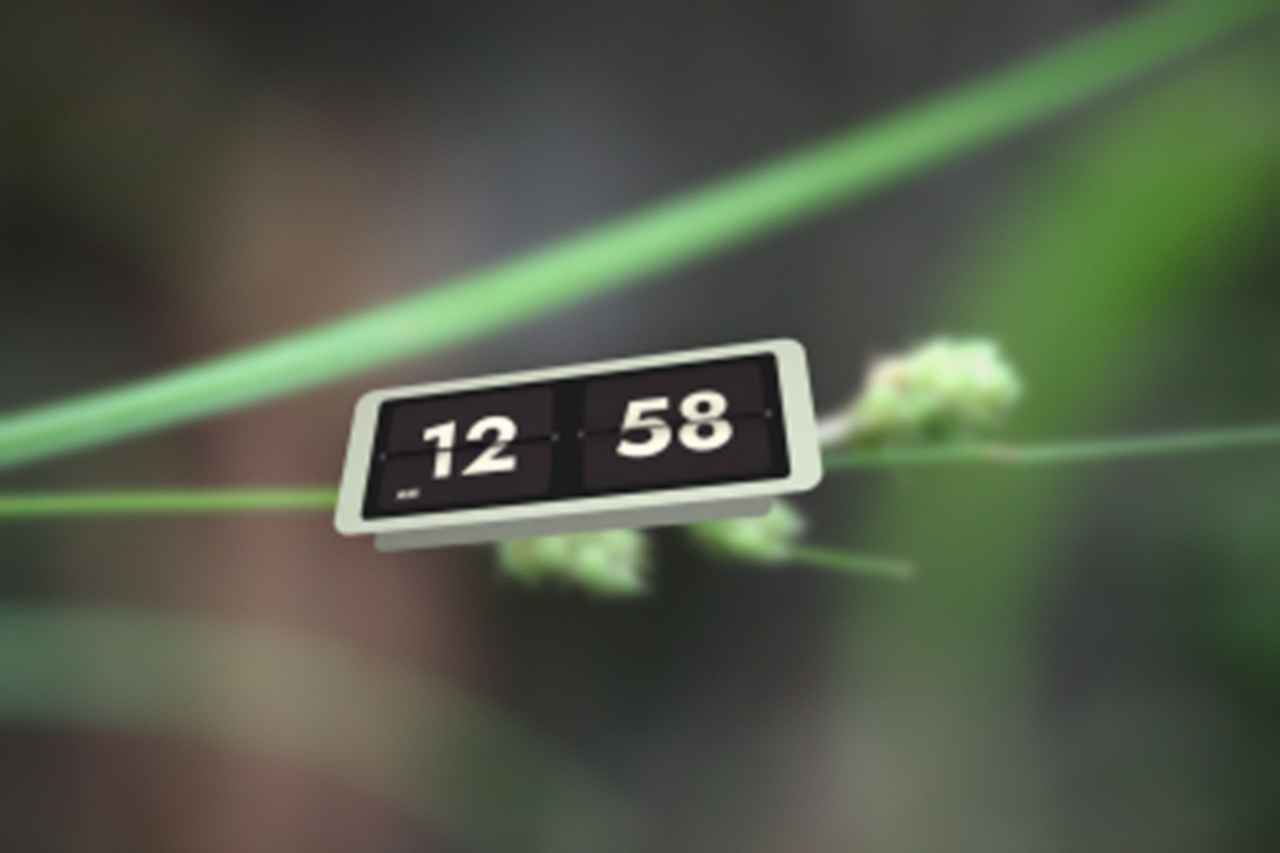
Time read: 12.58
